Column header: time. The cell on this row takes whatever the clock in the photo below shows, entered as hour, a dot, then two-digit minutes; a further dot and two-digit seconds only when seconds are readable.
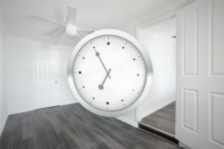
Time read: 6.55
